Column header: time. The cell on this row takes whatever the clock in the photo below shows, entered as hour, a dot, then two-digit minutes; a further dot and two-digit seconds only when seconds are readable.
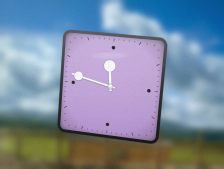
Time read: 11.47
